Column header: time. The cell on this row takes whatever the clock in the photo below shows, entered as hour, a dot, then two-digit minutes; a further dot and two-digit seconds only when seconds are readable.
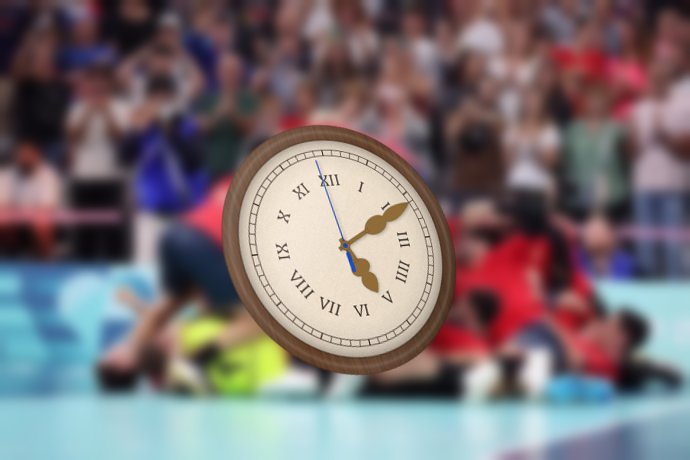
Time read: 5.10.59
